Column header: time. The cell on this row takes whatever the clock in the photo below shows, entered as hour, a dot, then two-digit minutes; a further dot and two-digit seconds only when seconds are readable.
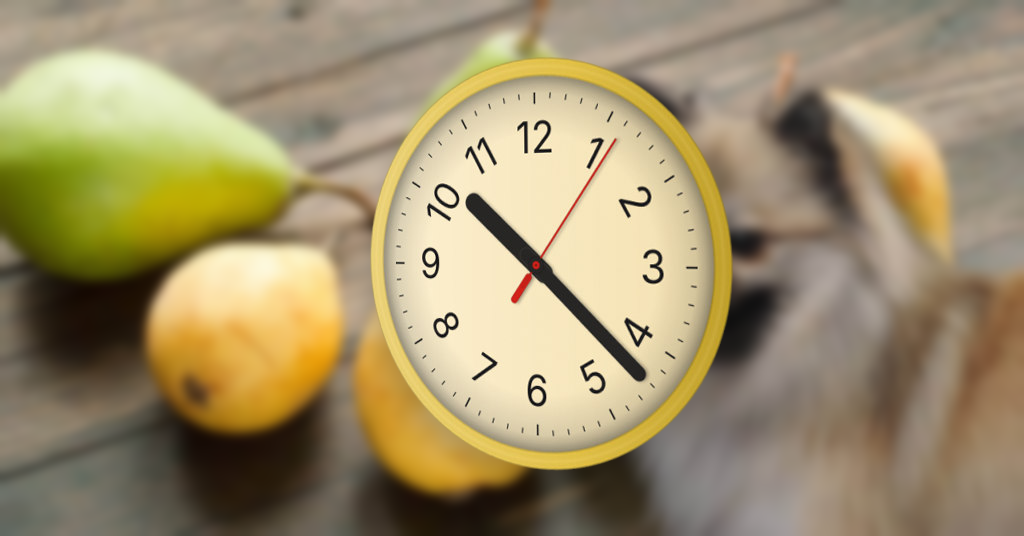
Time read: 10.22.06
